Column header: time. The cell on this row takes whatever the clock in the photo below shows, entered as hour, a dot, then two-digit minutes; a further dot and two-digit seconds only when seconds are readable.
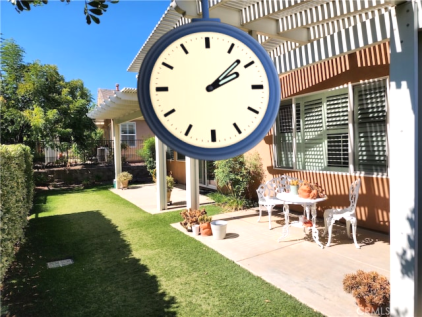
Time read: 2.08
